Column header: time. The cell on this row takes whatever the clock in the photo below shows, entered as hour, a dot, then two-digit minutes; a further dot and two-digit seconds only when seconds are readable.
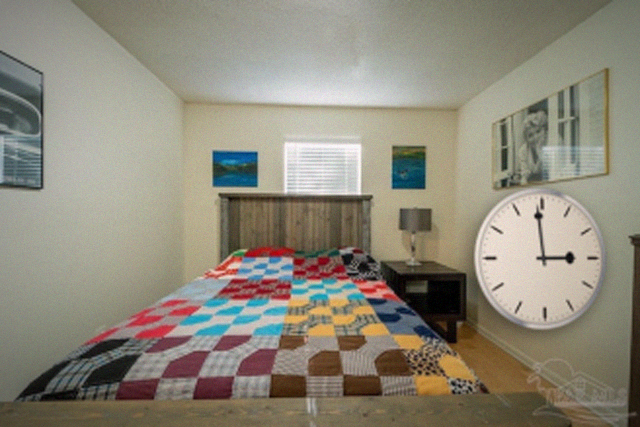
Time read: 2.59
